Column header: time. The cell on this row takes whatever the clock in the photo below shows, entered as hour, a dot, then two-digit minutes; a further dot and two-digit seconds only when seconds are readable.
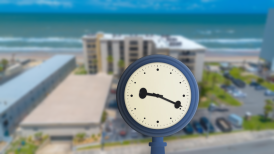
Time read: 9.19
